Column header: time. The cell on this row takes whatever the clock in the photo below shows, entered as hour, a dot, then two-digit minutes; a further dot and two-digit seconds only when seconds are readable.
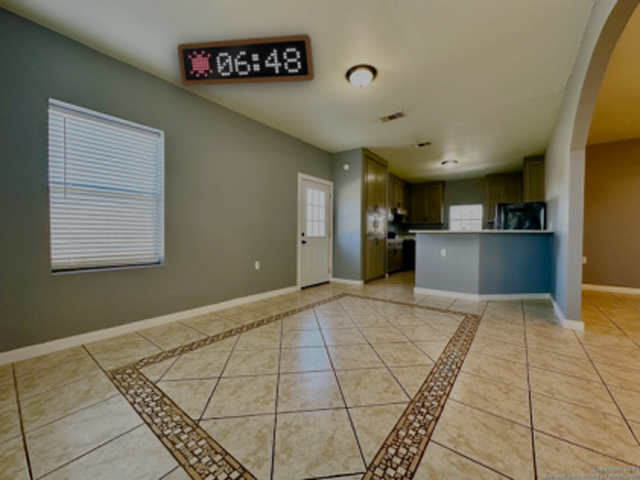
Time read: 6.48
